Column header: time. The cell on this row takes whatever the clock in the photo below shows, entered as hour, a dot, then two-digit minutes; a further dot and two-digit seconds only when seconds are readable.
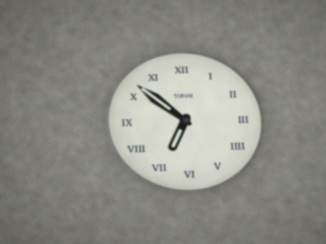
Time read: 6.52
